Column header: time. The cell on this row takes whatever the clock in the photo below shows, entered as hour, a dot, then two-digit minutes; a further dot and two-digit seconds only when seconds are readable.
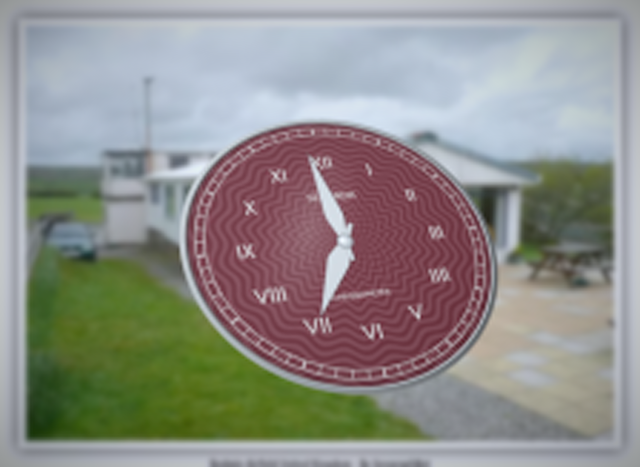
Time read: 6.59
